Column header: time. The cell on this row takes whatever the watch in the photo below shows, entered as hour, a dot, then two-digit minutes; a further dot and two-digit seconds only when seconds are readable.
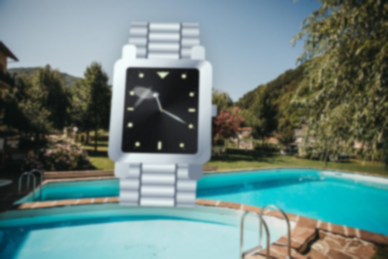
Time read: 11.20
